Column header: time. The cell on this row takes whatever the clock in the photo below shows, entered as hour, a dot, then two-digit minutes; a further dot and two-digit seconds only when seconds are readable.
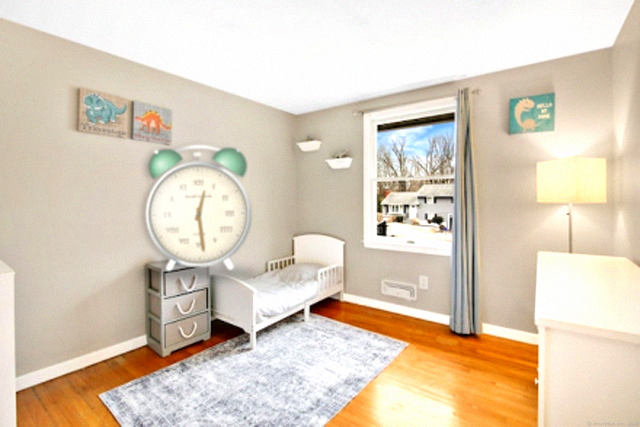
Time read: 12.29
